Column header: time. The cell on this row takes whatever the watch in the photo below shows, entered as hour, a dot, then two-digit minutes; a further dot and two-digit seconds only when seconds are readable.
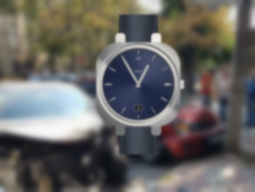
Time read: 12.55
